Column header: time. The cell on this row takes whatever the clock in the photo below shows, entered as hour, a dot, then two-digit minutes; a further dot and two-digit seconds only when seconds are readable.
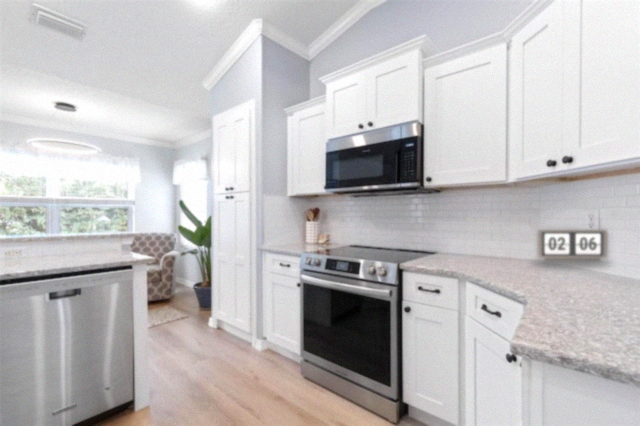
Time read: 2.06
